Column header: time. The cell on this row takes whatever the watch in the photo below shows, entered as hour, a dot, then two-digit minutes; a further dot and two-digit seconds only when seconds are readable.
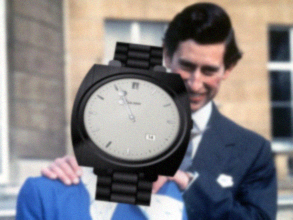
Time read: 10.56
